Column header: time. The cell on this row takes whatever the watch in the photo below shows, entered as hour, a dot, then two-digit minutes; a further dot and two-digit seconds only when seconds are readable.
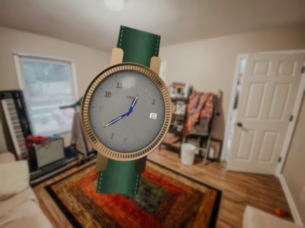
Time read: 12.39
